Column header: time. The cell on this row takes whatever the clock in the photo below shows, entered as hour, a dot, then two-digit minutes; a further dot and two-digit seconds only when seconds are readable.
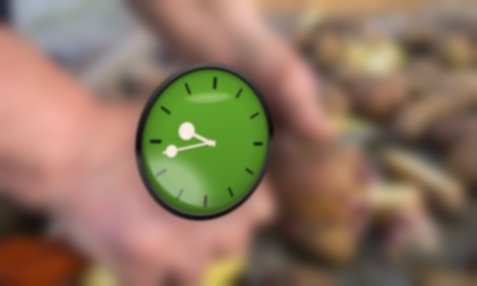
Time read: 9.43
